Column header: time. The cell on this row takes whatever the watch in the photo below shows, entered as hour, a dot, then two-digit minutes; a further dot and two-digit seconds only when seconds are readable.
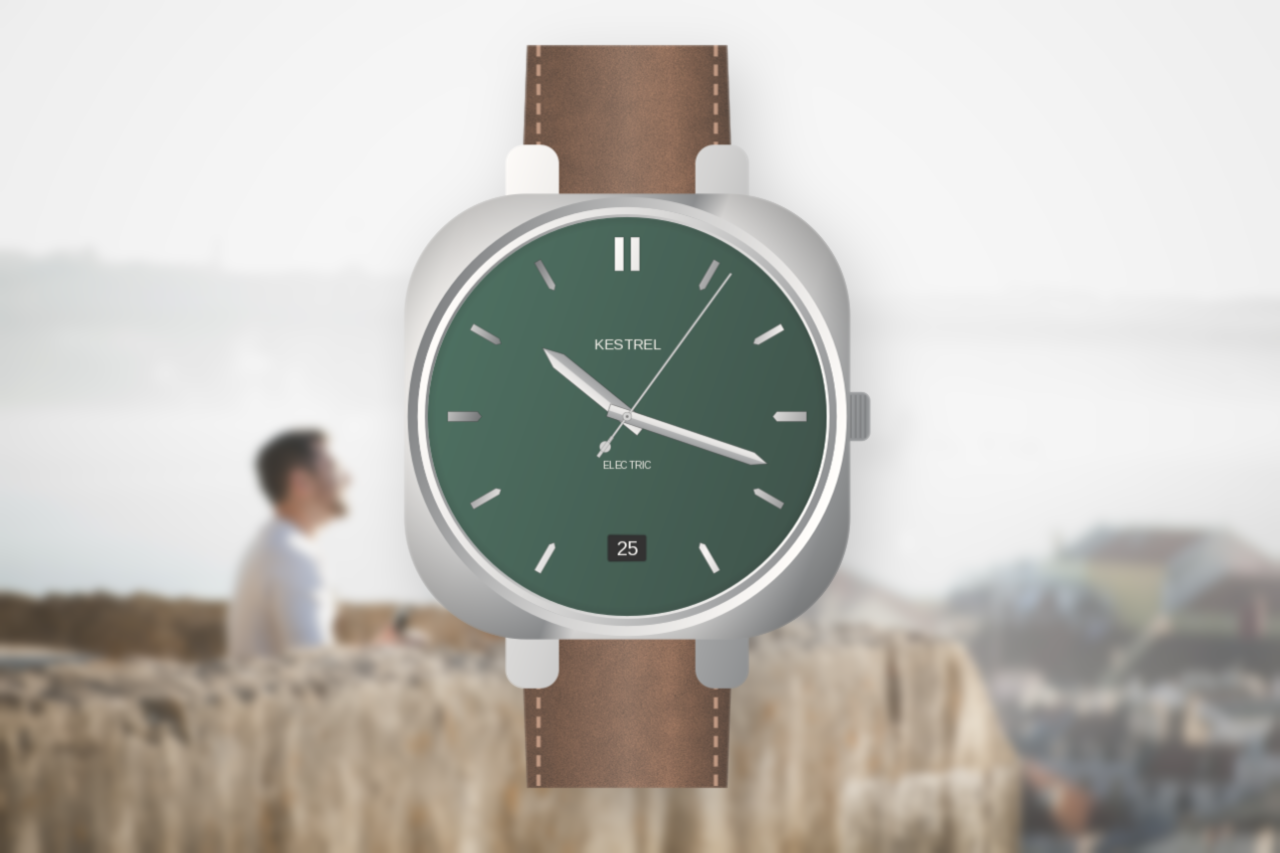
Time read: 10.18.06
